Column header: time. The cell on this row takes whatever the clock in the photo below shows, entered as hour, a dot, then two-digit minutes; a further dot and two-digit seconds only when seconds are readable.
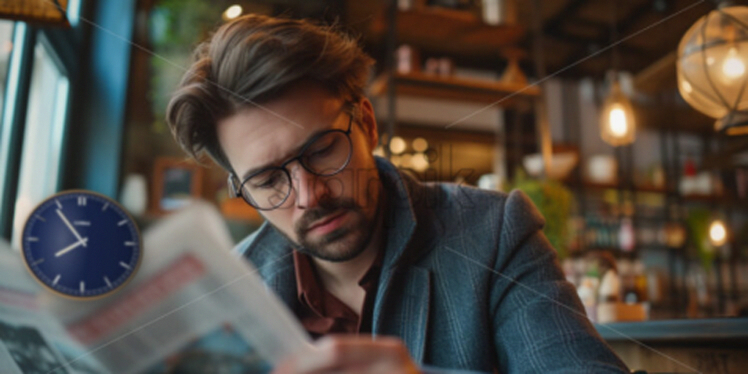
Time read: 7.54
